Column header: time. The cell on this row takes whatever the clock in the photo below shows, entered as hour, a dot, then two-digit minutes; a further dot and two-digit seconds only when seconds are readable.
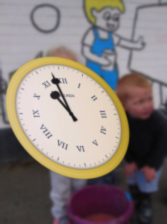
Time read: 10.58
